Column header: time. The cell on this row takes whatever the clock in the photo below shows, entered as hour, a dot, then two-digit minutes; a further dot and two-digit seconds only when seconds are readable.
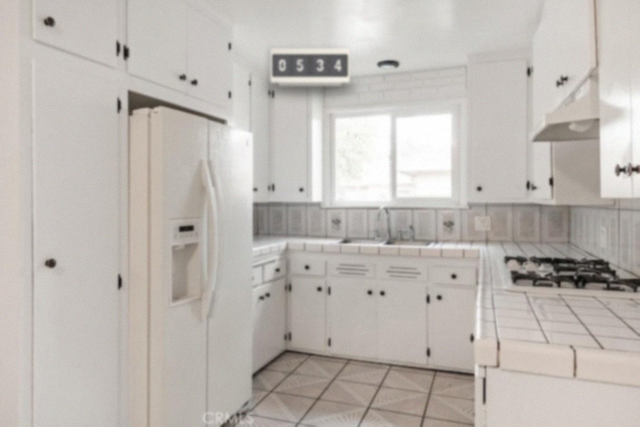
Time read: 5.34
